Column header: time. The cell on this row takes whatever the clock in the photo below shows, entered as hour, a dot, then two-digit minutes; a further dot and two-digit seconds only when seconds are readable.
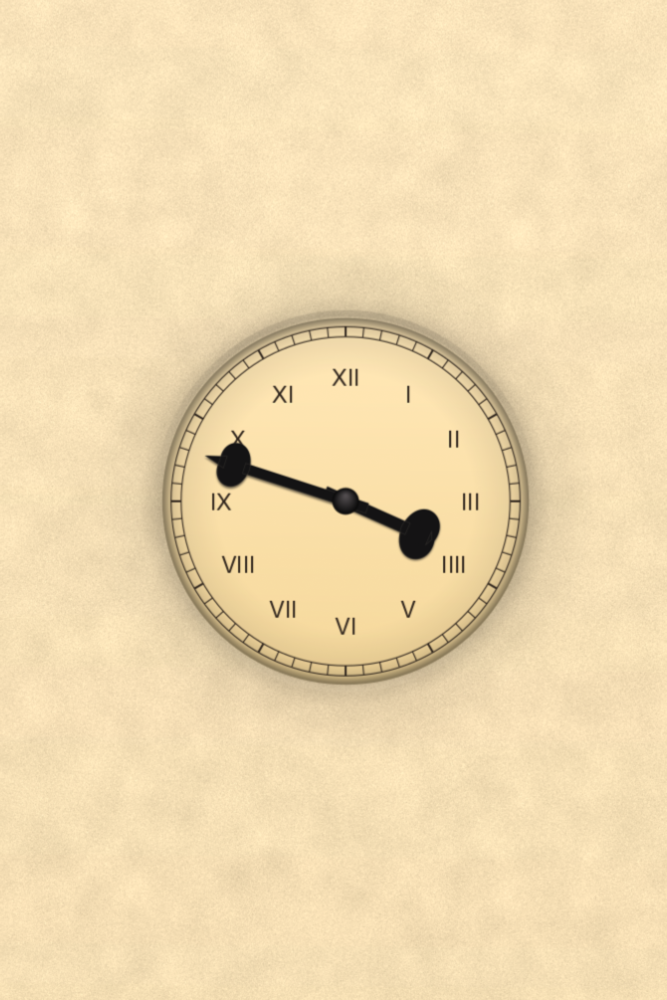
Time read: 3.48
